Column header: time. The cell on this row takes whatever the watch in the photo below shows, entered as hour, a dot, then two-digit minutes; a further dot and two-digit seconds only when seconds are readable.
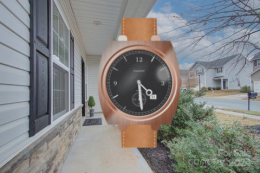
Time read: 4.29
